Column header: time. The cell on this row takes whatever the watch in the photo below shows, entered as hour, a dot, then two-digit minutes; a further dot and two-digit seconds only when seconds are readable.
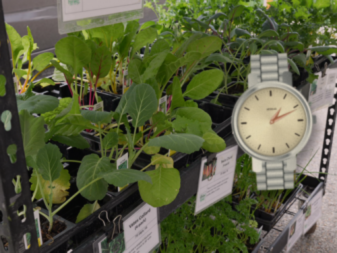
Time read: 1.11
